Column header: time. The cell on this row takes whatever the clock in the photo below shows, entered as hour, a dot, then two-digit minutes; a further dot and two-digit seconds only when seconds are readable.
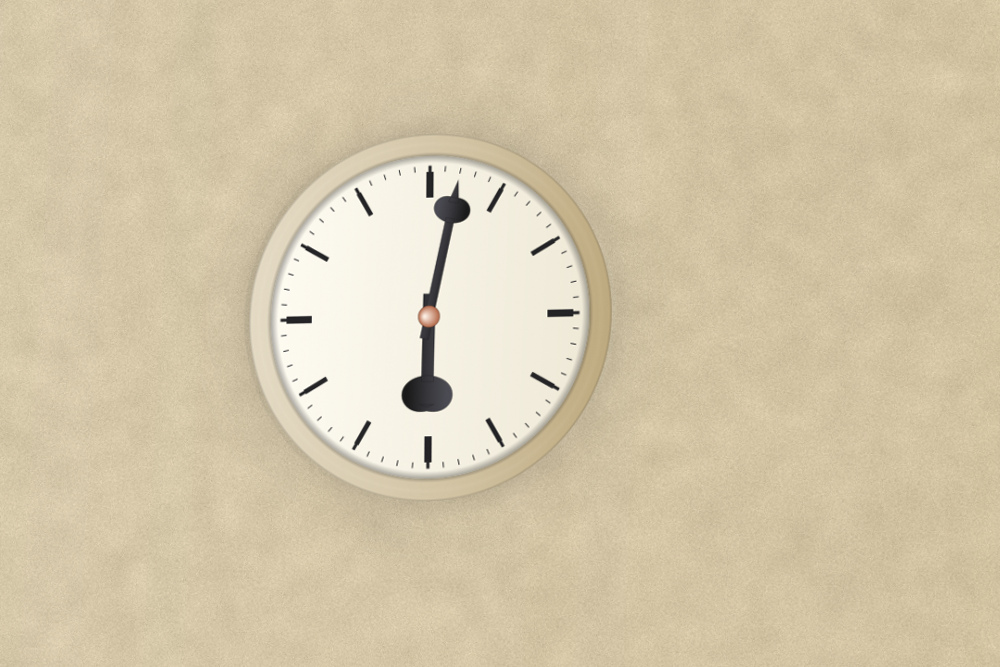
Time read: 6.02
